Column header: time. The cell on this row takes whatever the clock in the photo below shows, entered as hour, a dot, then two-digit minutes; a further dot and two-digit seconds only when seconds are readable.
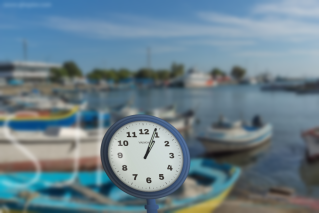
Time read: 1.04
